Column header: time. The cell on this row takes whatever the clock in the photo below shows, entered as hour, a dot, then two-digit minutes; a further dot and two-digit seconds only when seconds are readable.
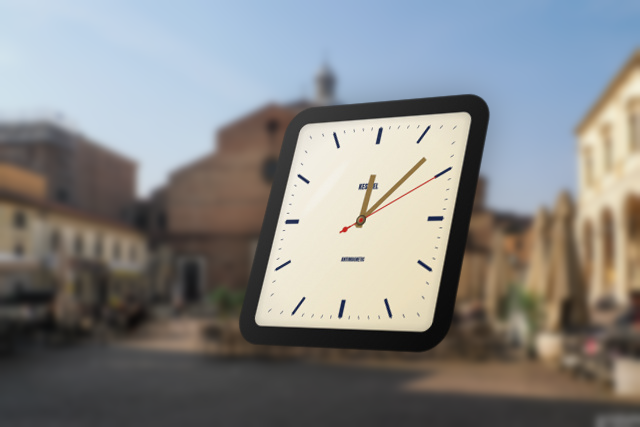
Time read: 12.07.10
